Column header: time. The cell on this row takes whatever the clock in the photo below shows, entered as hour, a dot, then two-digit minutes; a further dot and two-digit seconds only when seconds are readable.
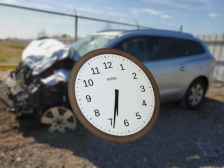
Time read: 6.34
